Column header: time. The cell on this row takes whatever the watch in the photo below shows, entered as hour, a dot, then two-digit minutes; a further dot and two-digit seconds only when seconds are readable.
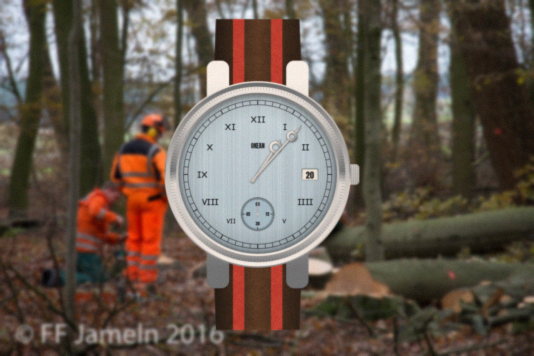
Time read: 1.07
